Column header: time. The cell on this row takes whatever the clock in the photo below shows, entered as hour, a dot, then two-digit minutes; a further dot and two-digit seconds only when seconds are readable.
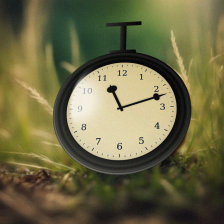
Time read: 11.12
